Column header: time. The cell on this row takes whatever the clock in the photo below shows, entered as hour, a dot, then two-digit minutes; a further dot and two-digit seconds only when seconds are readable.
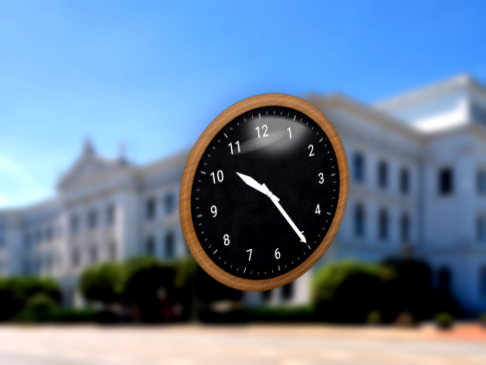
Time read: 10.25
